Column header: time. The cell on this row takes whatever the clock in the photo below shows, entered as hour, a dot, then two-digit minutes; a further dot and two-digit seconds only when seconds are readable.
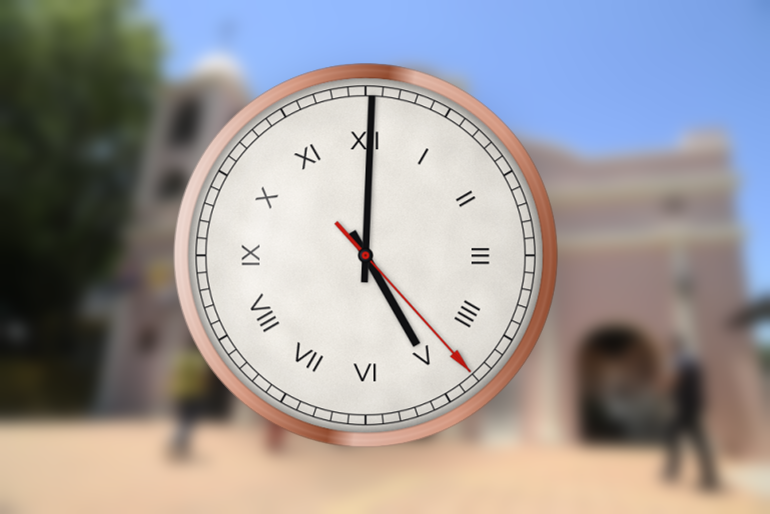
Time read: 5.00.23
